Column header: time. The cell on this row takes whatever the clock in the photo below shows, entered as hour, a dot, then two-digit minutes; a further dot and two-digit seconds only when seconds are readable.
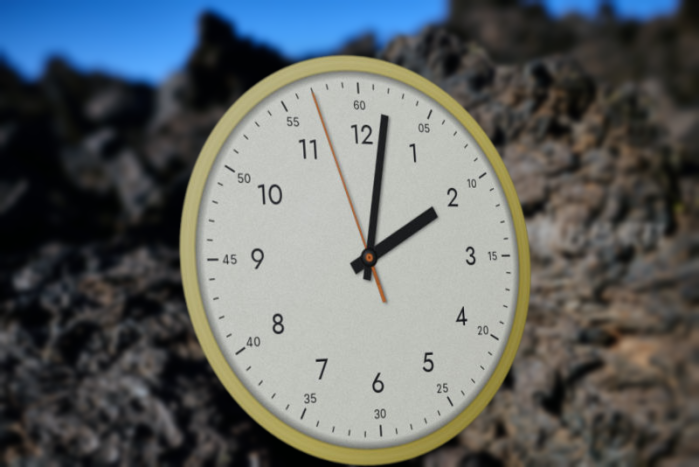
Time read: 2.01.57
